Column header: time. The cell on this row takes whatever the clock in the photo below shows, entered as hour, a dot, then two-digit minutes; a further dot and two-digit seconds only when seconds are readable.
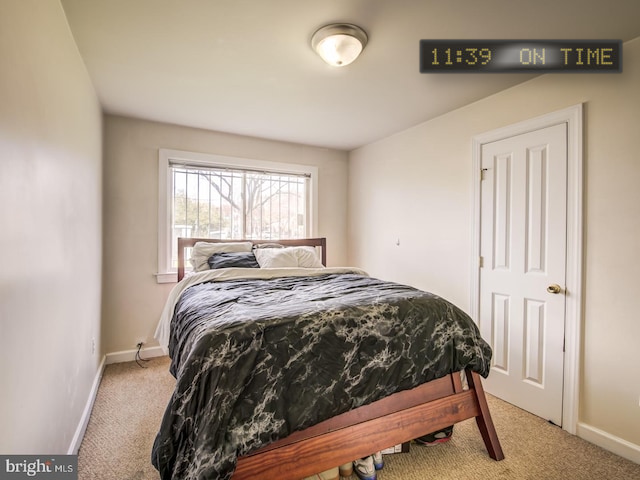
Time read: 11.39
